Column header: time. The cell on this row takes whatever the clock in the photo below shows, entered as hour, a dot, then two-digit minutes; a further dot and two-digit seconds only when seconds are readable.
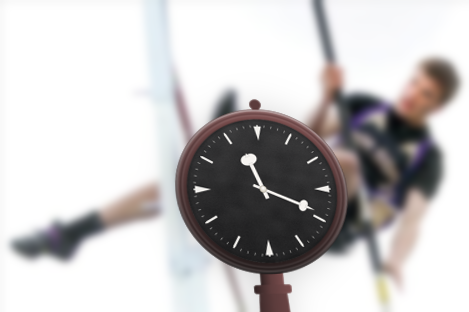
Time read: 11.19
